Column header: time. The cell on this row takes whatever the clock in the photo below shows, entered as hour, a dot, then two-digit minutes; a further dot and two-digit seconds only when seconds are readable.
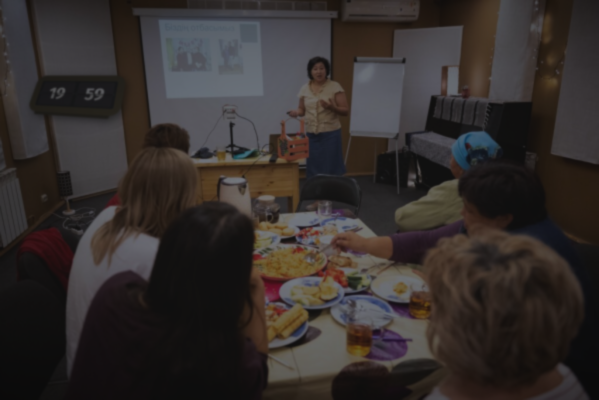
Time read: 19.59
